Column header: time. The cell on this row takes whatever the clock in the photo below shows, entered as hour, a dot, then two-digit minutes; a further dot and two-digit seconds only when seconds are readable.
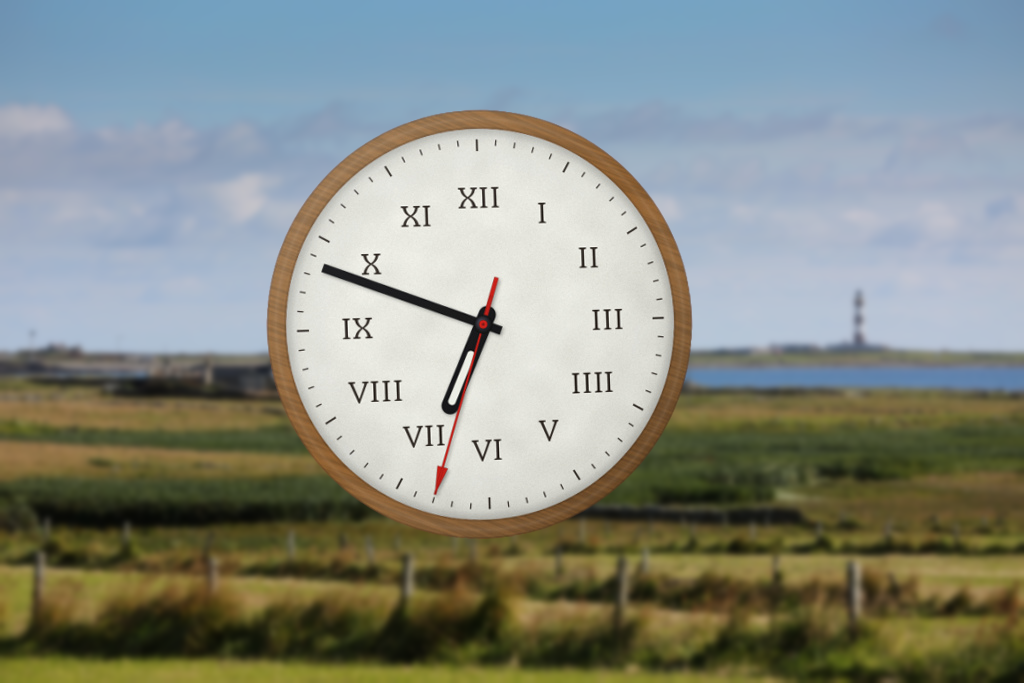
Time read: 6.48.33
